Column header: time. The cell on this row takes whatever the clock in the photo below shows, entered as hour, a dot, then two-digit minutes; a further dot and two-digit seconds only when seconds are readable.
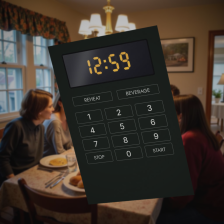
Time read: 12.59
